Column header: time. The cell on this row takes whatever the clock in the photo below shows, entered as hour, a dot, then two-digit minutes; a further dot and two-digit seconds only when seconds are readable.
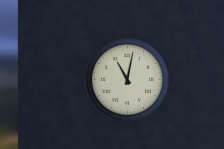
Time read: 11.02
